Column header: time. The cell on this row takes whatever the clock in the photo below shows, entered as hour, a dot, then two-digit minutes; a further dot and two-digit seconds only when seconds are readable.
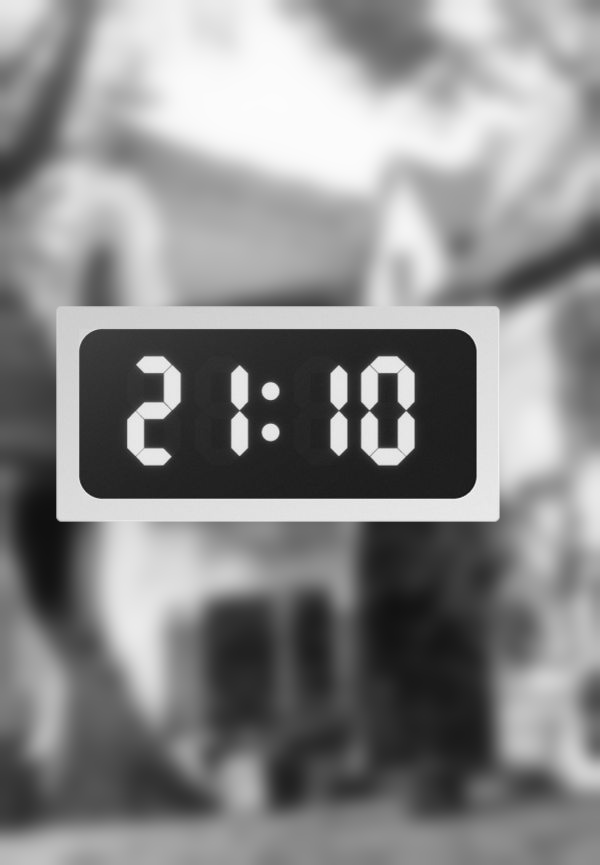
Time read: 21.10
